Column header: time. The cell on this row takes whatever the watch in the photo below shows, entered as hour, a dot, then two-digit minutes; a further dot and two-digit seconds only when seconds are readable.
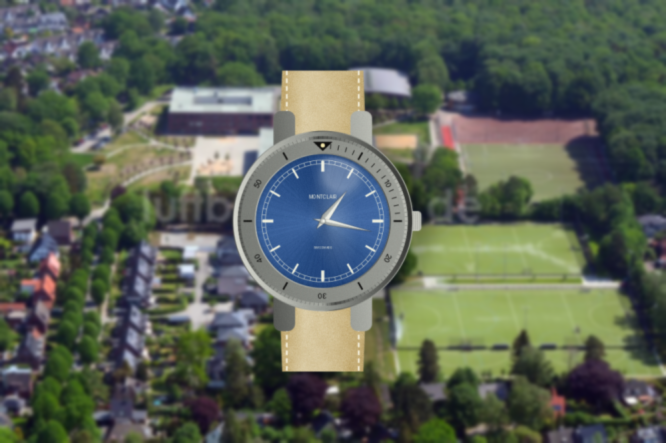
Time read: 1.17
